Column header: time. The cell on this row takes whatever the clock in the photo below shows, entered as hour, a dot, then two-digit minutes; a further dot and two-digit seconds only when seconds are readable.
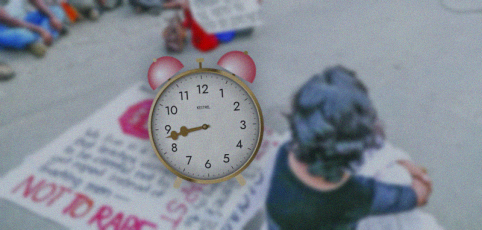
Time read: 8.43
